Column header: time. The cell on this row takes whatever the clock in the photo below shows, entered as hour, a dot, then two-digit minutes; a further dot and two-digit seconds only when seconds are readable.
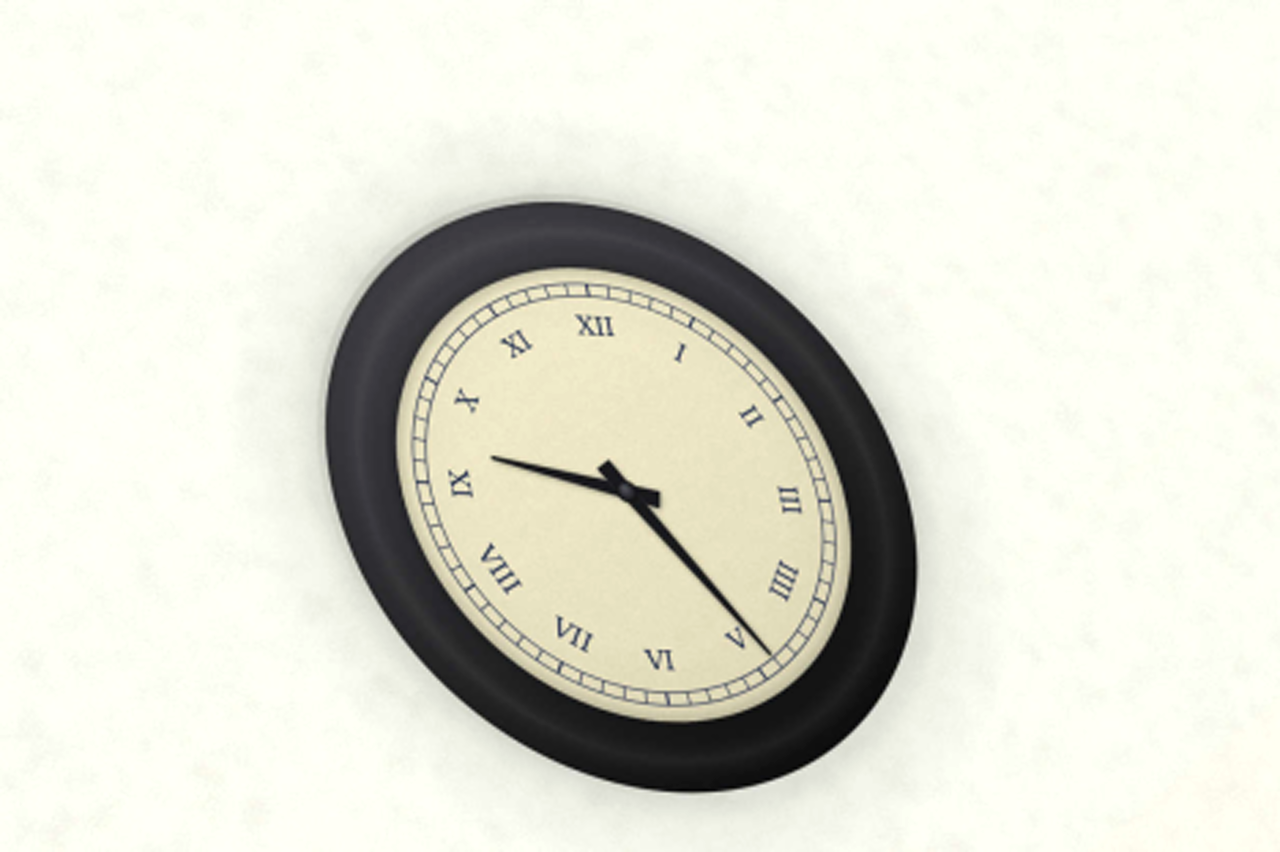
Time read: 9.24
